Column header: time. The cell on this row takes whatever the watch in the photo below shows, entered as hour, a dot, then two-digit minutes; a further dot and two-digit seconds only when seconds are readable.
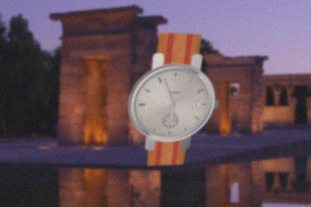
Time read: 5.56
